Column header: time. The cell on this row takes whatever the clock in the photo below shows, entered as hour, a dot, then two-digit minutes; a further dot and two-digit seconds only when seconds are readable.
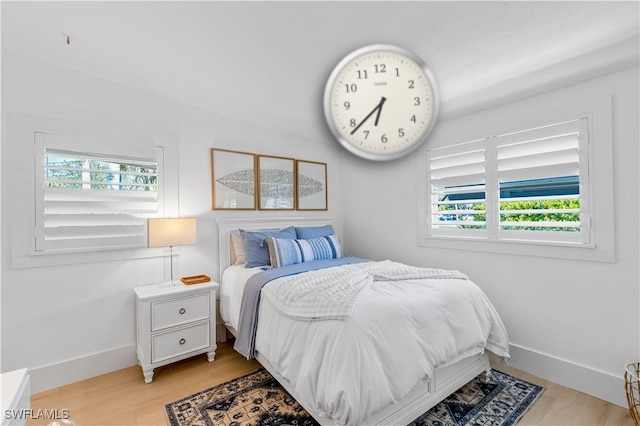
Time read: 6.38
